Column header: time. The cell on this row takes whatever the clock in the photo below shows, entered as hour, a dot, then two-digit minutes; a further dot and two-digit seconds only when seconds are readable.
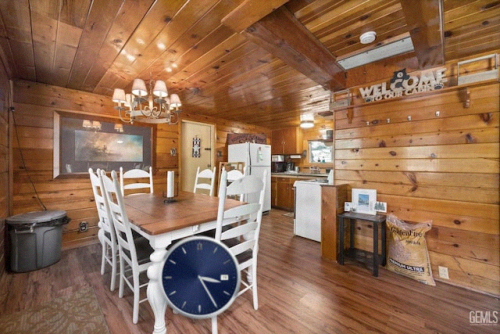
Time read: 3.25
